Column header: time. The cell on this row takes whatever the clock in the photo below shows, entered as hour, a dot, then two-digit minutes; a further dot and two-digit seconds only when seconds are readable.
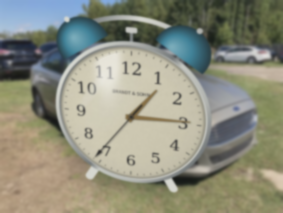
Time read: 1.14.36
